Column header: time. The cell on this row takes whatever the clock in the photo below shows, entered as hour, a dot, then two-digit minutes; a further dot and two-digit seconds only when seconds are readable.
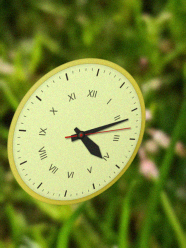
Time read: 4.11.13
